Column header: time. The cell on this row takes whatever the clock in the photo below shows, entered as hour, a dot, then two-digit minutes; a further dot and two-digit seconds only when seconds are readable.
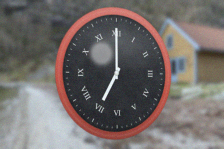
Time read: 7.00
